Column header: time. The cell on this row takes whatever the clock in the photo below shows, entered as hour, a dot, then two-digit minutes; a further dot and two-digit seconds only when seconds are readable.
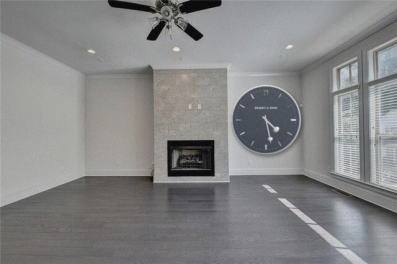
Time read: 4.28
